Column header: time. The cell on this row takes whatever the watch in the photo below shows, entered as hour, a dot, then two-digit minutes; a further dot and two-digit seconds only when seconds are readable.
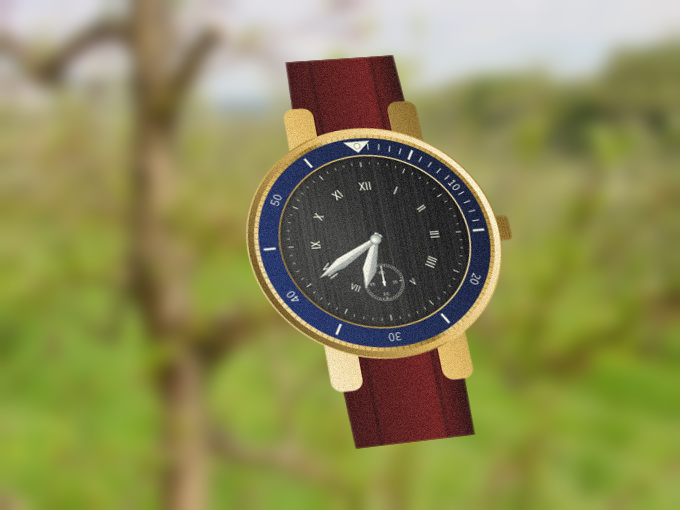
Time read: 6.40
